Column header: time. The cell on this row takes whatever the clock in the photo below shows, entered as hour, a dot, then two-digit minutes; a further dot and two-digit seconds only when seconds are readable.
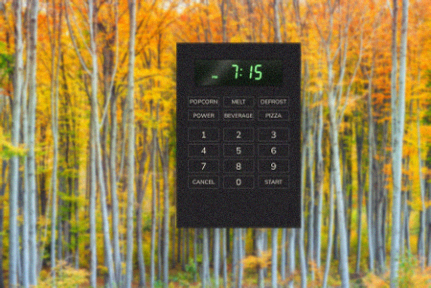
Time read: 7.15
